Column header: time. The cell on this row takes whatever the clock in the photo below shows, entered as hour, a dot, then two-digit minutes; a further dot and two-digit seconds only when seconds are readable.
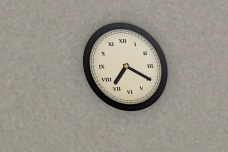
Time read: 7.20
